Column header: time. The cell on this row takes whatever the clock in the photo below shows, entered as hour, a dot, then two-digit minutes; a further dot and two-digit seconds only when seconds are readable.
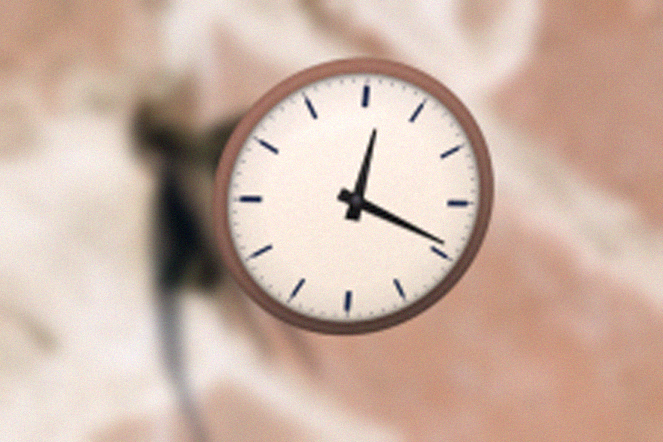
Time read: 12.19
